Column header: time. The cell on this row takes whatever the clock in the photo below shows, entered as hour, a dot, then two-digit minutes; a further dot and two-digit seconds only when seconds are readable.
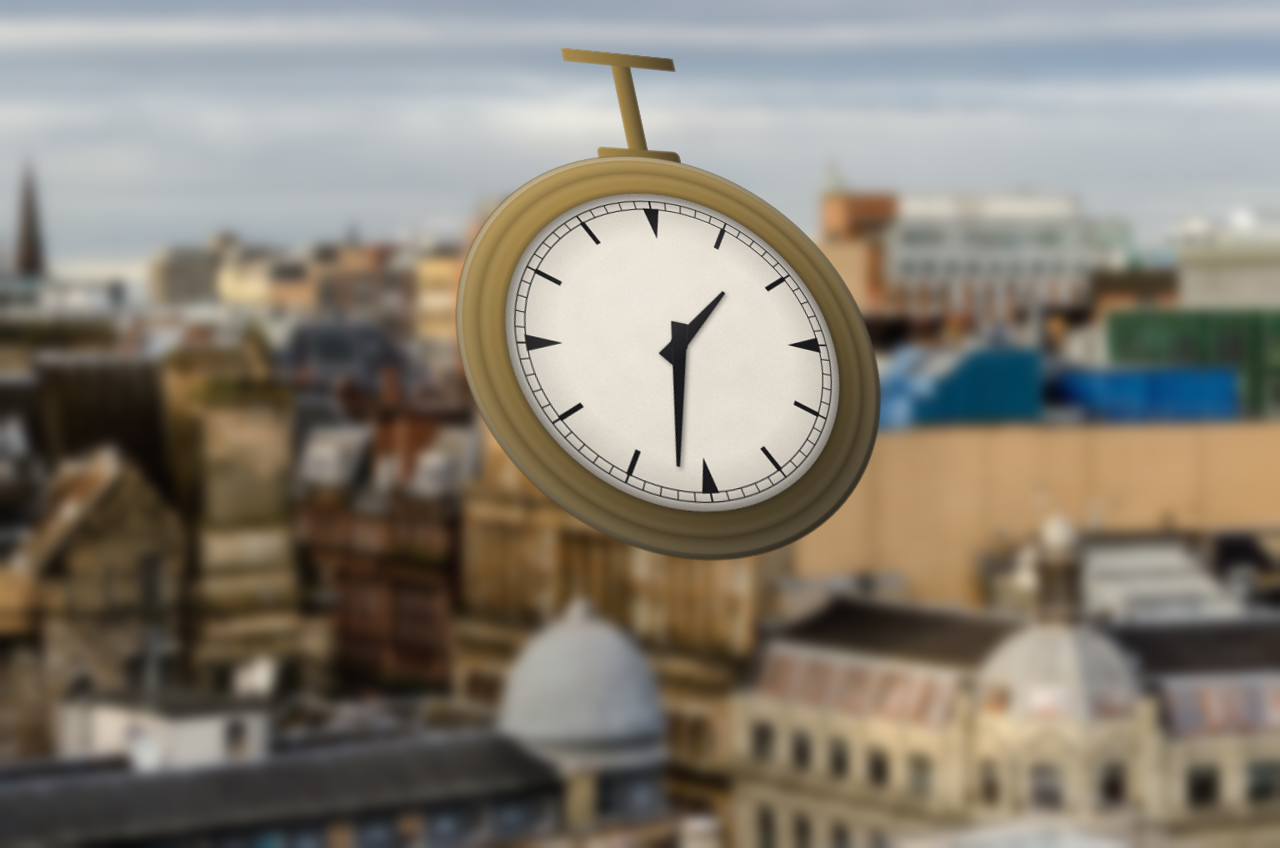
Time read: 1.32
